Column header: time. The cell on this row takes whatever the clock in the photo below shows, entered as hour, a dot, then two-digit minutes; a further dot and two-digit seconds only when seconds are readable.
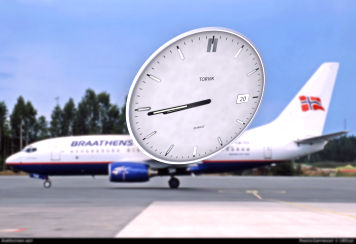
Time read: 8.44
